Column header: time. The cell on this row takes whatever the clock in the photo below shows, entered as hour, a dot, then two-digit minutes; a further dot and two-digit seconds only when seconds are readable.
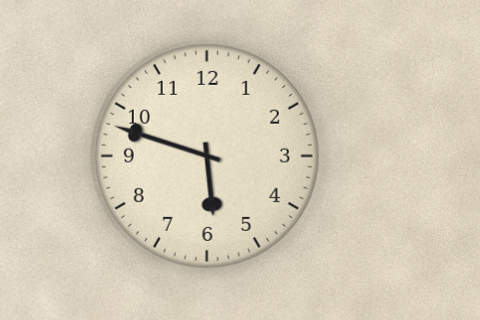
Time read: 5.48
